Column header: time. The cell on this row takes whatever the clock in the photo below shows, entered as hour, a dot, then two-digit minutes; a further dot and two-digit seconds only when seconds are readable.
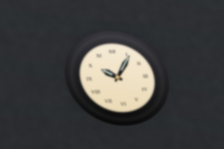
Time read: 10.06
